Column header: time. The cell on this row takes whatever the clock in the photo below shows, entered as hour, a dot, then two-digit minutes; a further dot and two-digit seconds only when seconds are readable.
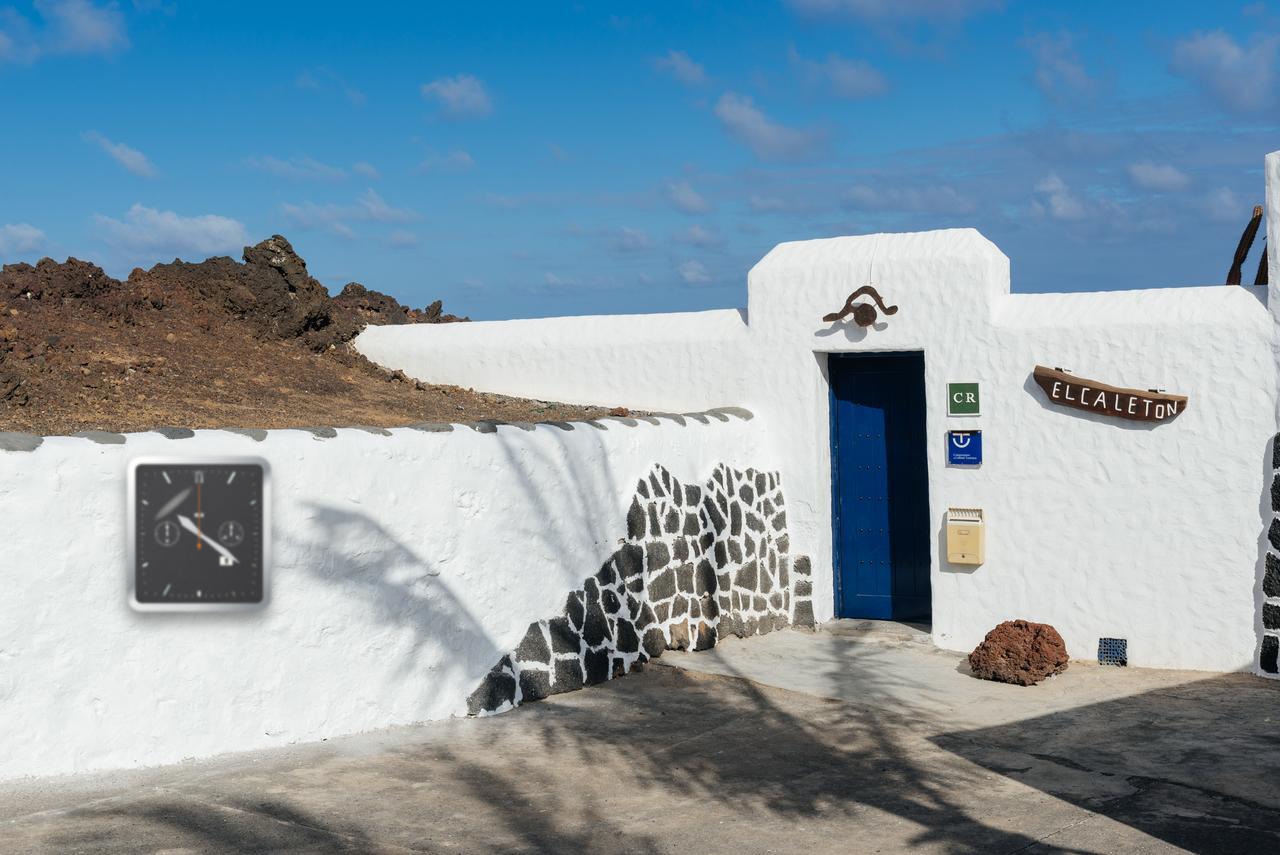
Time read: 10.21
